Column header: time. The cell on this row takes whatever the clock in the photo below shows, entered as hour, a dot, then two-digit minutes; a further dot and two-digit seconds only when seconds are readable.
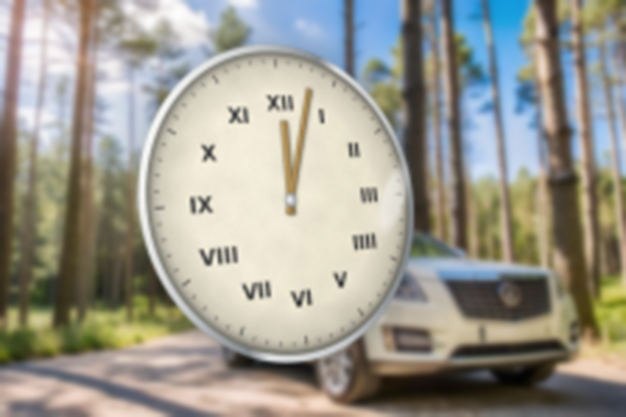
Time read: 12.03
